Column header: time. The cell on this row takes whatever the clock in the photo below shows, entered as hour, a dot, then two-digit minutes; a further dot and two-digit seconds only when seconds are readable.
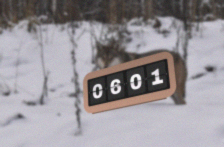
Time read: 6.01
